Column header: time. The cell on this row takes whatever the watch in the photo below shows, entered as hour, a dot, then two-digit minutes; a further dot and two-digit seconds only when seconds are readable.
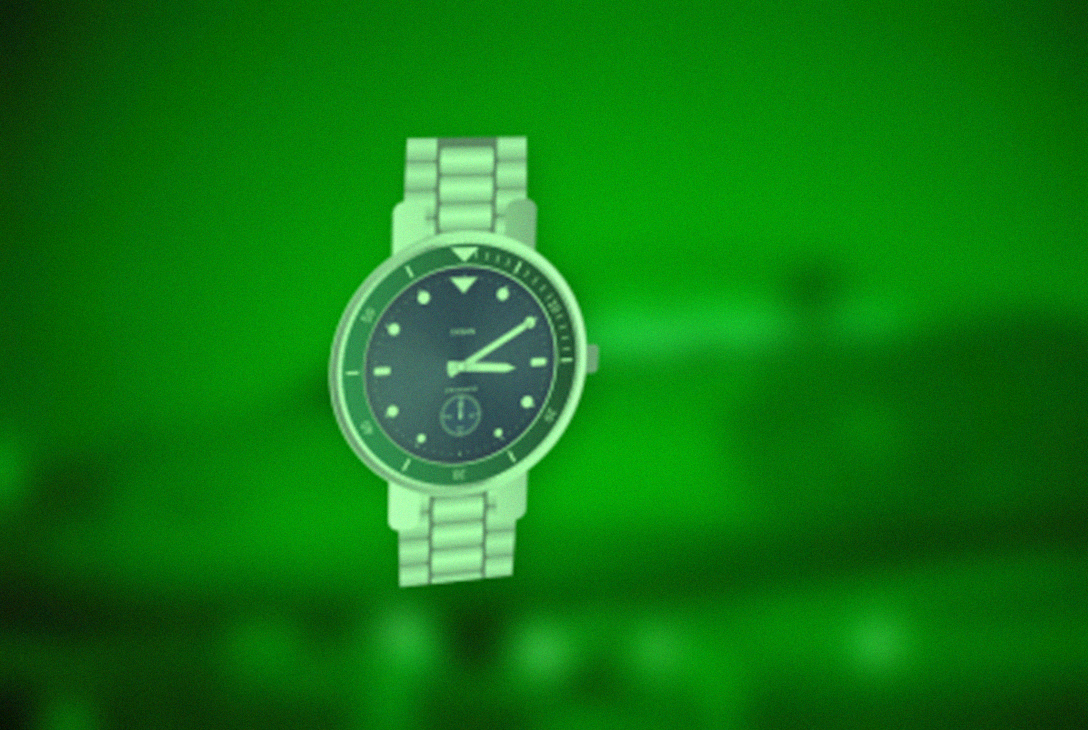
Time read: 3.10
